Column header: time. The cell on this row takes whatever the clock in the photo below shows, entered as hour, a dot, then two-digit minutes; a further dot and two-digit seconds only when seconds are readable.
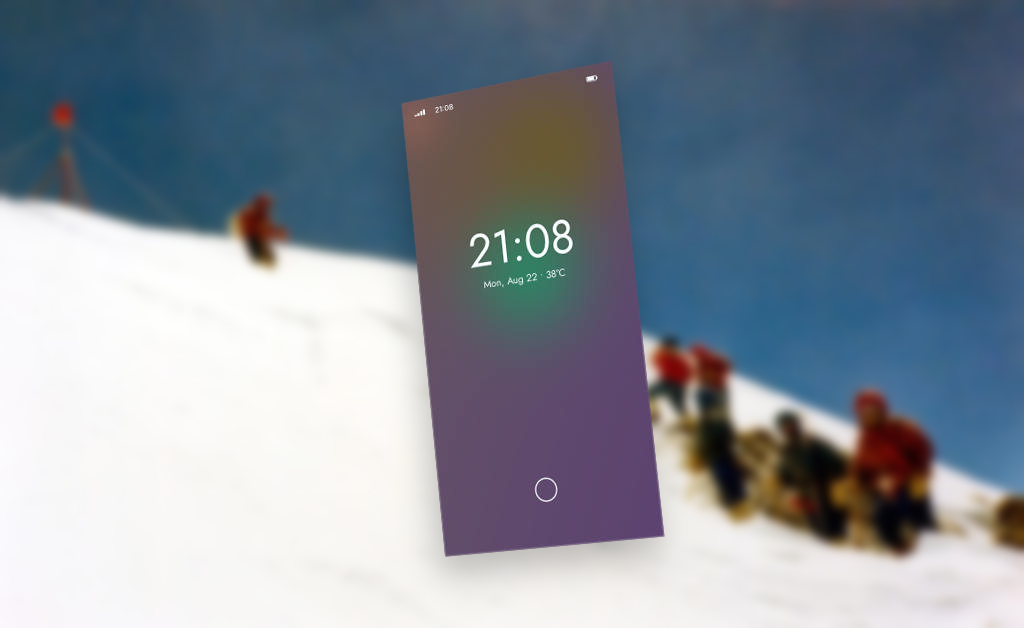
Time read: 21.08
